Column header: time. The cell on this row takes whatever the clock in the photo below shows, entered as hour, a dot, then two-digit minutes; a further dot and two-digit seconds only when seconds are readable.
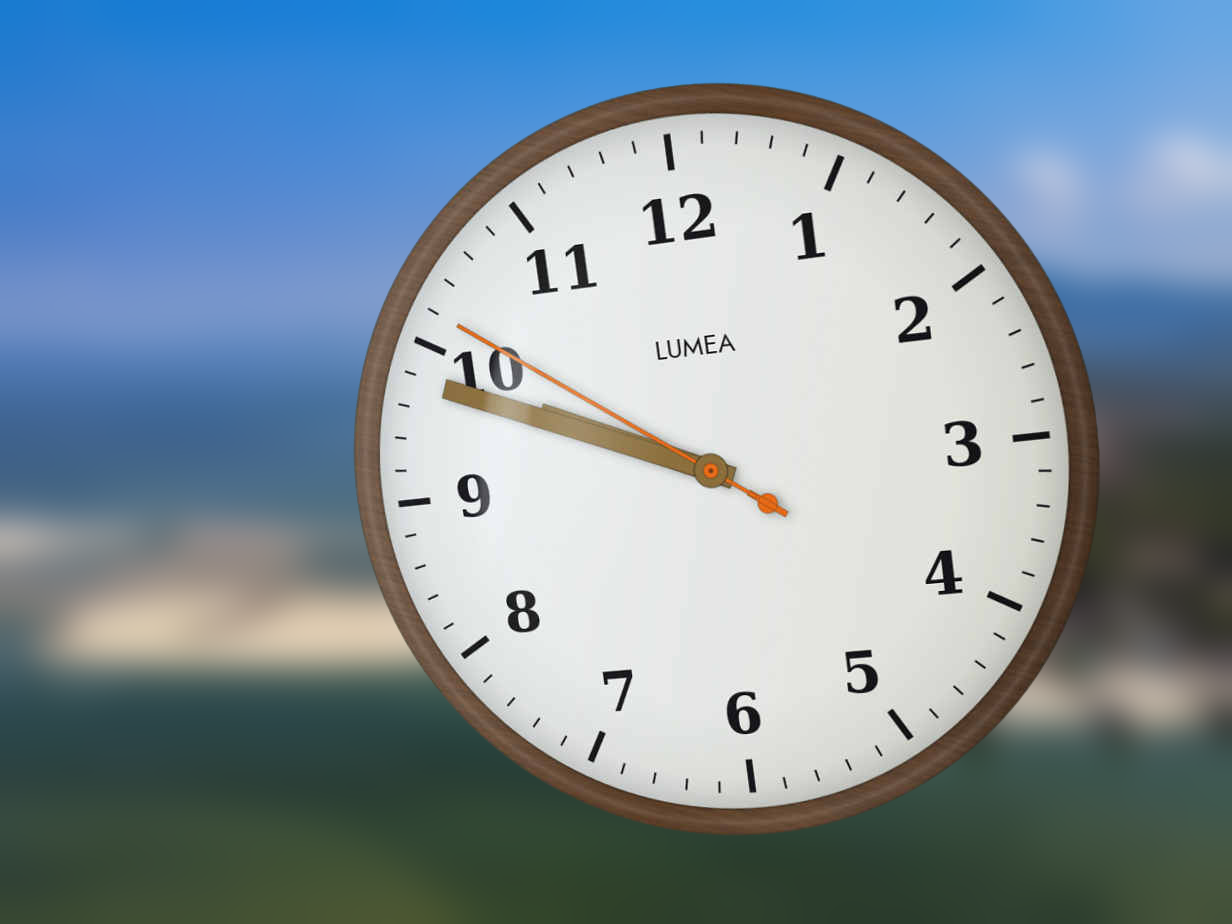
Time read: 9.48.51
